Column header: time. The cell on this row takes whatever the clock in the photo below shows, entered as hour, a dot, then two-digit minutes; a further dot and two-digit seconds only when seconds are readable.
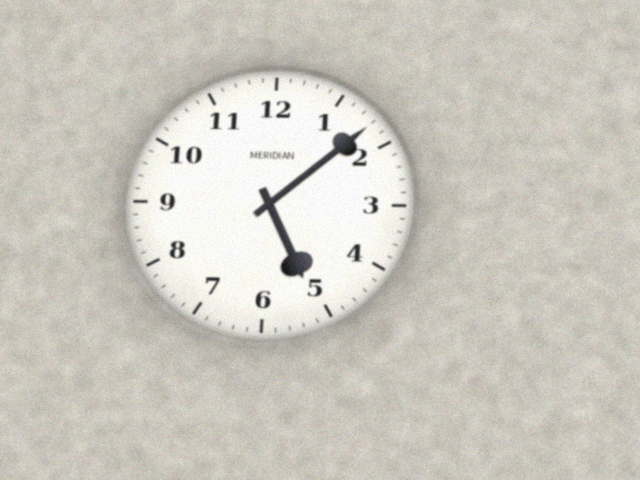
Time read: 5.08
